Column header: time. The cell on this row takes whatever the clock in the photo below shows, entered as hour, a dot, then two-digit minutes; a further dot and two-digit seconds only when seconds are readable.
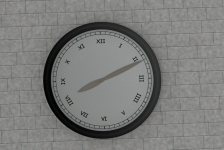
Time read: 8.11
